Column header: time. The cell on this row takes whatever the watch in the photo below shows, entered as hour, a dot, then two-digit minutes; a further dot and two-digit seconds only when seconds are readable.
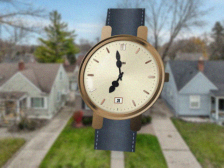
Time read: 6.58
